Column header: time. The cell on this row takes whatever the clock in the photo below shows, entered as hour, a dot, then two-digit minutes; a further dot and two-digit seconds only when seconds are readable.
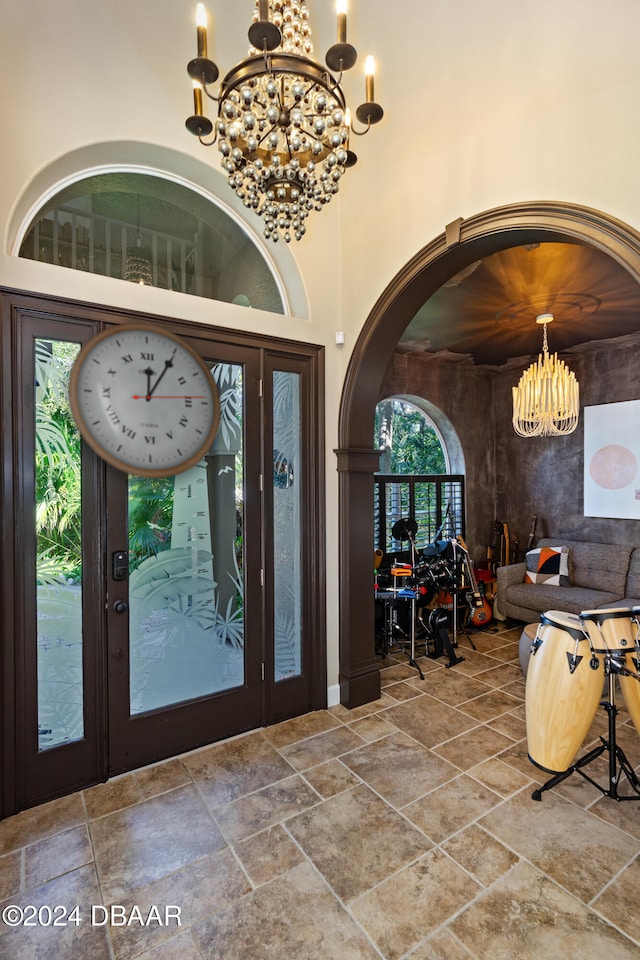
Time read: 12.05.14
